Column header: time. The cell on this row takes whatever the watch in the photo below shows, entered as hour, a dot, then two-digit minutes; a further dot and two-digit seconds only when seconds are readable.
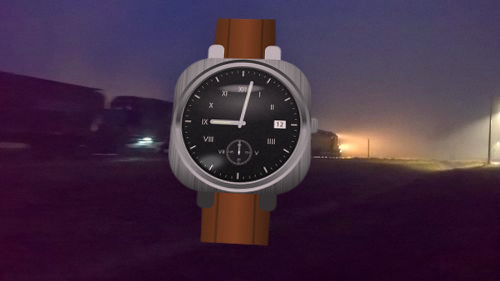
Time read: 9.02
